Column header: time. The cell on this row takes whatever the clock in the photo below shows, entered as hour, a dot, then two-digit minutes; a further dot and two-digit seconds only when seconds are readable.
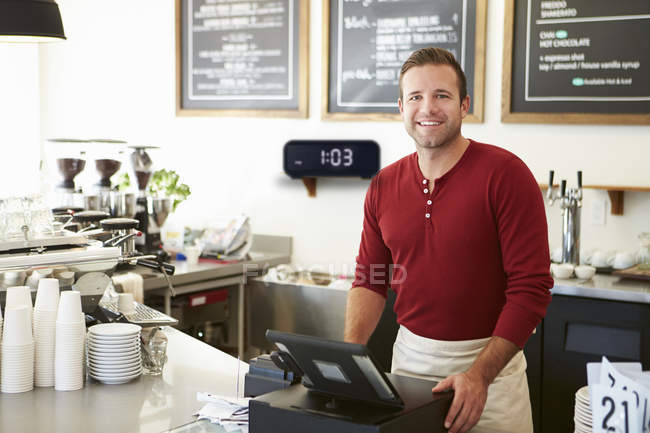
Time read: 1.03
